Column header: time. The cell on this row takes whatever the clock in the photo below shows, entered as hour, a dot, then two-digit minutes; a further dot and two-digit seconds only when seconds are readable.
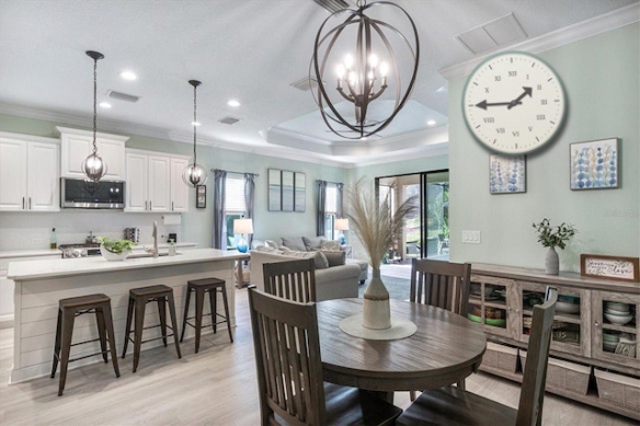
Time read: 1.45
